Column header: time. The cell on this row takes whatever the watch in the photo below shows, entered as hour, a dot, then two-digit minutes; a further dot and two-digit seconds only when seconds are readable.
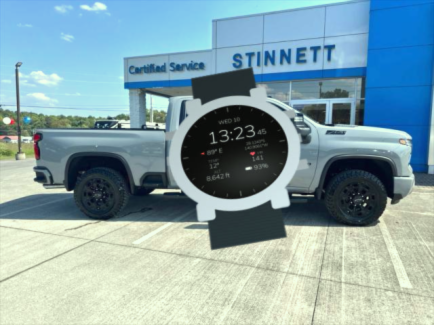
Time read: 13.23
